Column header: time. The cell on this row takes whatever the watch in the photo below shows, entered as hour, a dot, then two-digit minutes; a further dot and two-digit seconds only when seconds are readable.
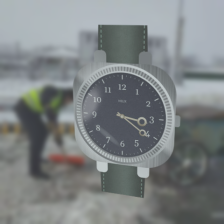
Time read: 3.21
